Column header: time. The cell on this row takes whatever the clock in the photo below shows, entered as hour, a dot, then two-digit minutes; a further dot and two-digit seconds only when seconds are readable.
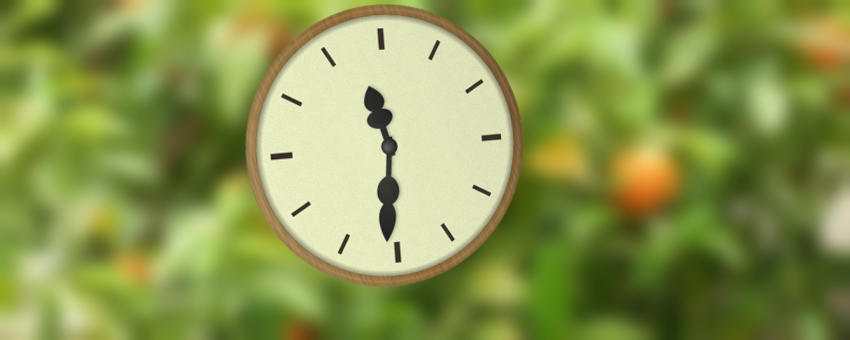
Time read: 11.31
